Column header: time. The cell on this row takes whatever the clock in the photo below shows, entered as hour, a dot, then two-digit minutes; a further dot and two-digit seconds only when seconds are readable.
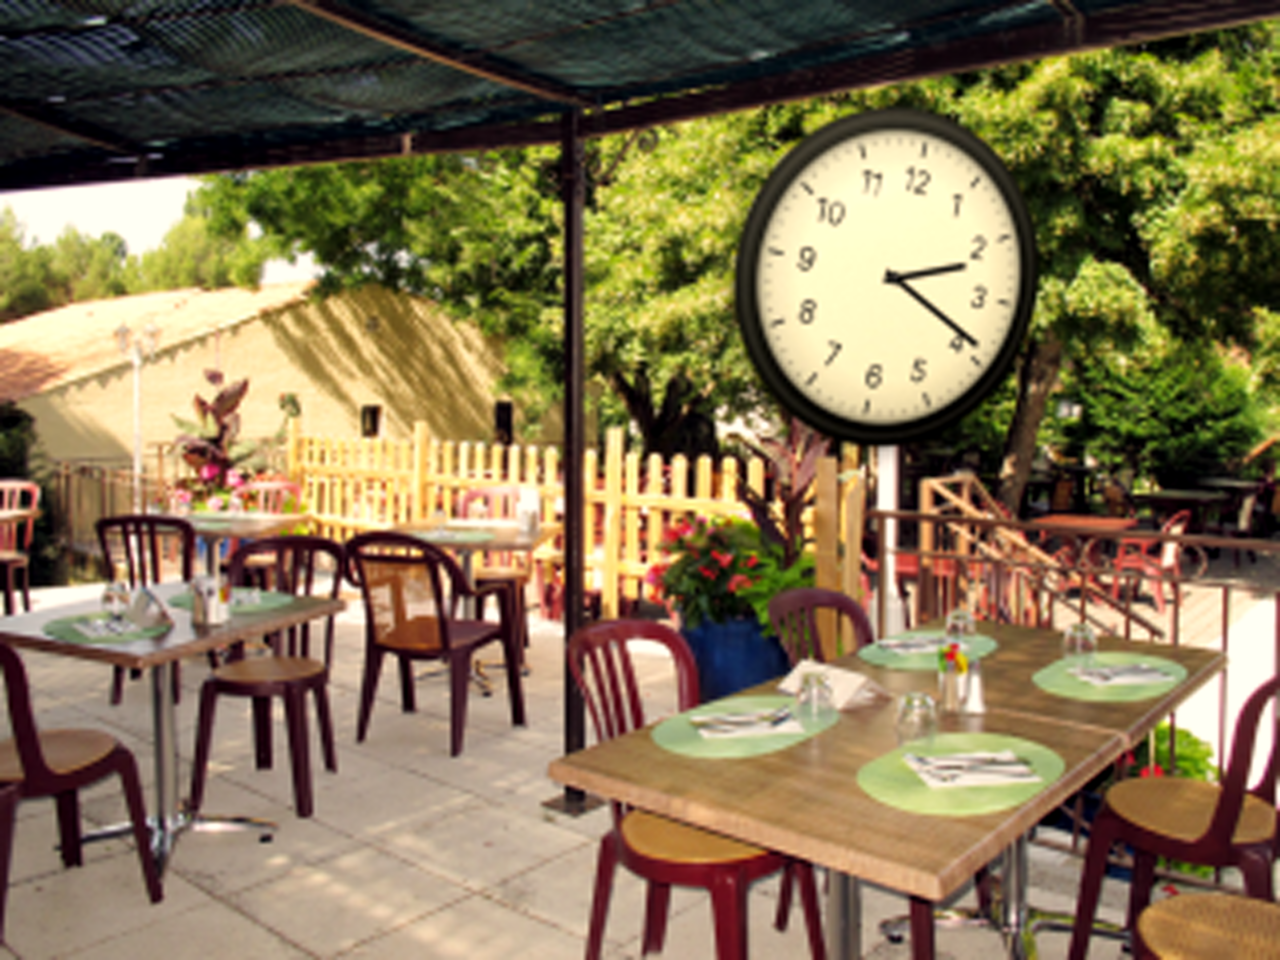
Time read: 2.19
